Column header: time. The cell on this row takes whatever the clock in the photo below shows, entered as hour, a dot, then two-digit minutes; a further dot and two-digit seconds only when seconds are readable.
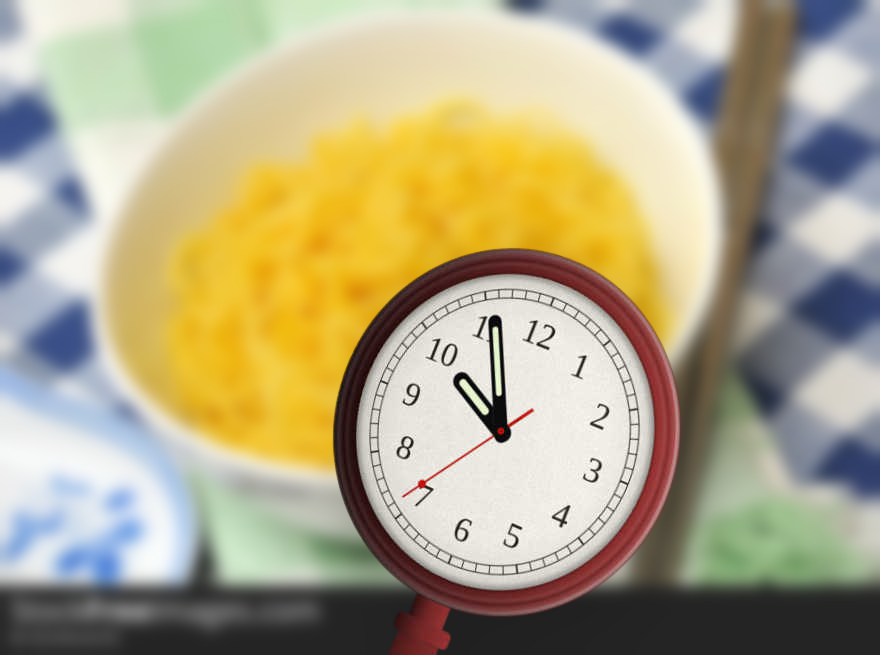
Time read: 9.55.36
